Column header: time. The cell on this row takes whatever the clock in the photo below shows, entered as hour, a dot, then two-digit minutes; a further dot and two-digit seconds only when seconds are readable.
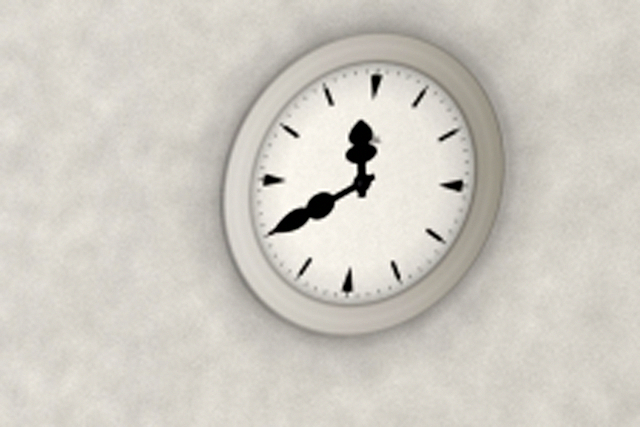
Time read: 11.40
